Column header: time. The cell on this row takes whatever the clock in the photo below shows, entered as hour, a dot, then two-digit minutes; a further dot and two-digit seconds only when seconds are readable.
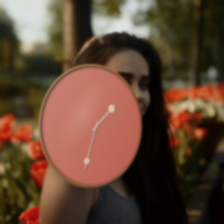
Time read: 1.33
